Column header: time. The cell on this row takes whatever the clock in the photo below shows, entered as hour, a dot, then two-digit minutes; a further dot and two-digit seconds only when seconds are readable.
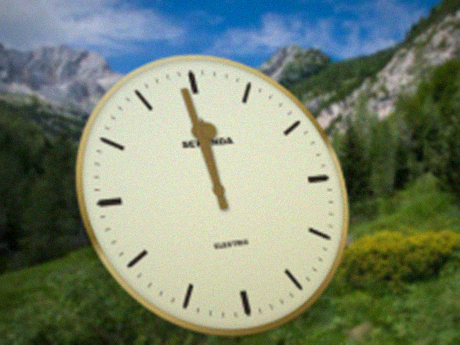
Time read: 11.59
